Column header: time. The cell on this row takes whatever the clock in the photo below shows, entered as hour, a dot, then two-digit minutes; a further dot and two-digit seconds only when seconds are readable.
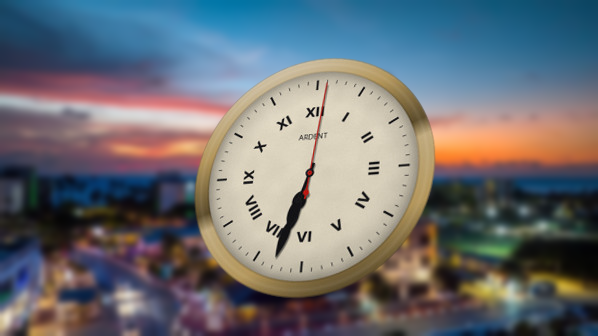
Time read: 6.33.01
